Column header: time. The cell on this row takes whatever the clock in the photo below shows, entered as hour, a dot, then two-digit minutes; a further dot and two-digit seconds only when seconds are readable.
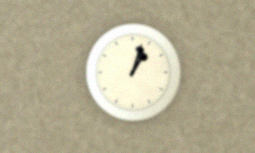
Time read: 1.03
